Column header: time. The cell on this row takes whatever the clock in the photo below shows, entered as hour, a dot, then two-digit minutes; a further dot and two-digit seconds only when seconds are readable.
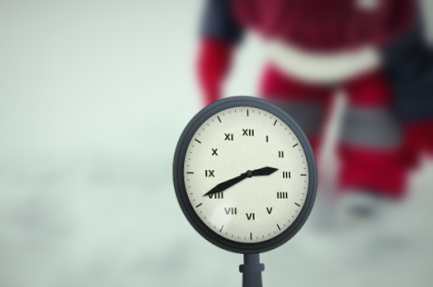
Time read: 2.41
